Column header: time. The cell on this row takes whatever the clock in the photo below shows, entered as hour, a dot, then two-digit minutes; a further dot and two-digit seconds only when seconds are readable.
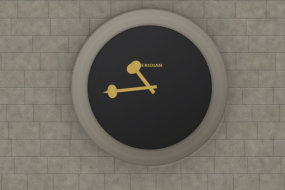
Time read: 10.44
